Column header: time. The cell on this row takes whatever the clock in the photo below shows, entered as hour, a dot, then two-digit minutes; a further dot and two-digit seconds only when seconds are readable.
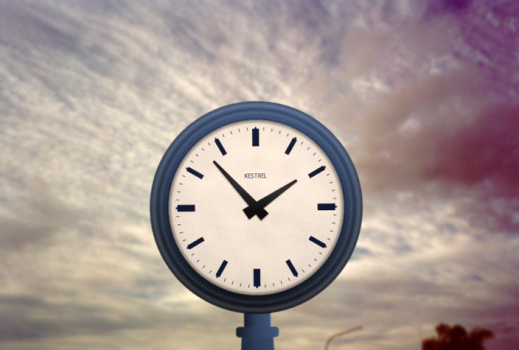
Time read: 1.53
